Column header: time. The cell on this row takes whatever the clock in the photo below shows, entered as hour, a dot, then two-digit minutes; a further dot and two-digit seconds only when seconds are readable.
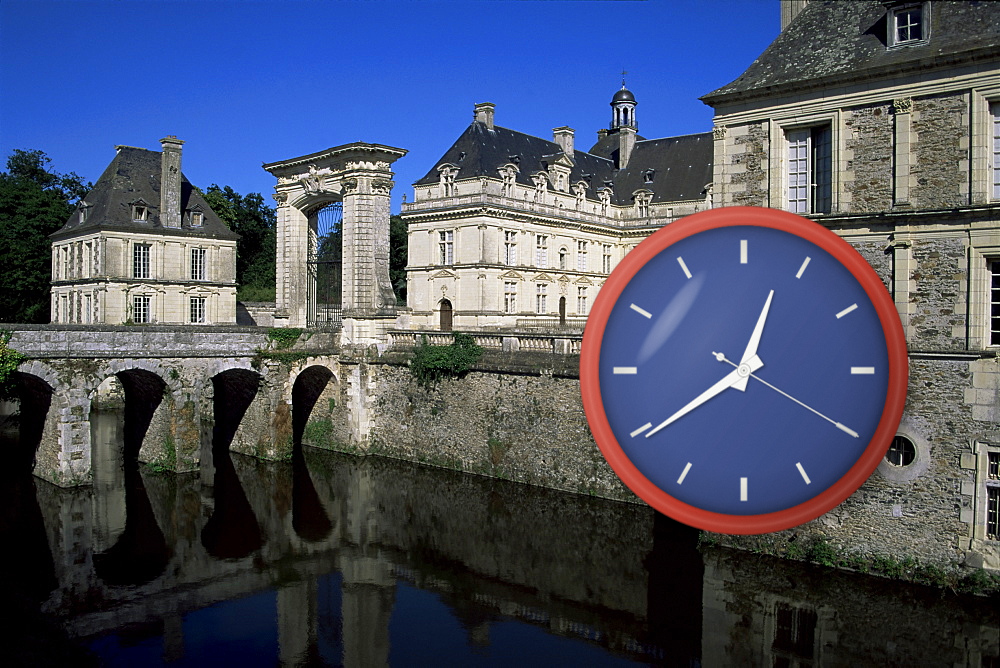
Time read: 12.39.20
